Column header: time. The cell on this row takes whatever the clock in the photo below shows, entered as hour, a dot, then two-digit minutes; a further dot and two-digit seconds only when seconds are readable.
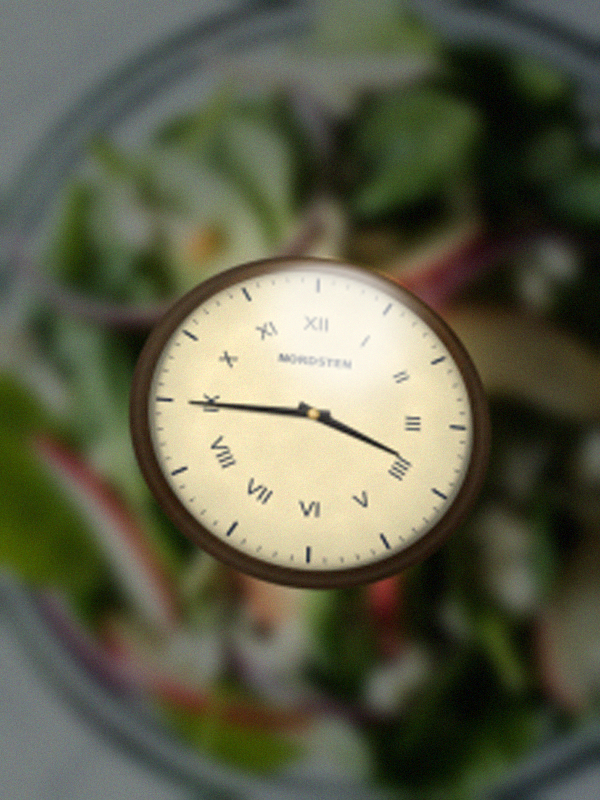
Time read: 3.45
